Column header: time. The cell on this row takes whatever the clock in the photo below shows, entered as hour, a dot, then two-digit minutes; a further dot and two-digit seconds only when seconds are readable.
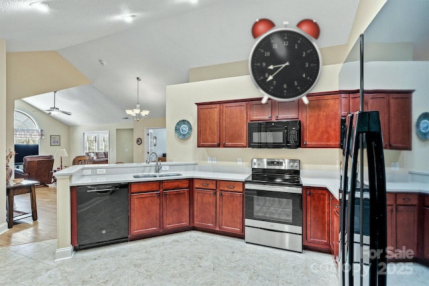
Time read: 8.38
